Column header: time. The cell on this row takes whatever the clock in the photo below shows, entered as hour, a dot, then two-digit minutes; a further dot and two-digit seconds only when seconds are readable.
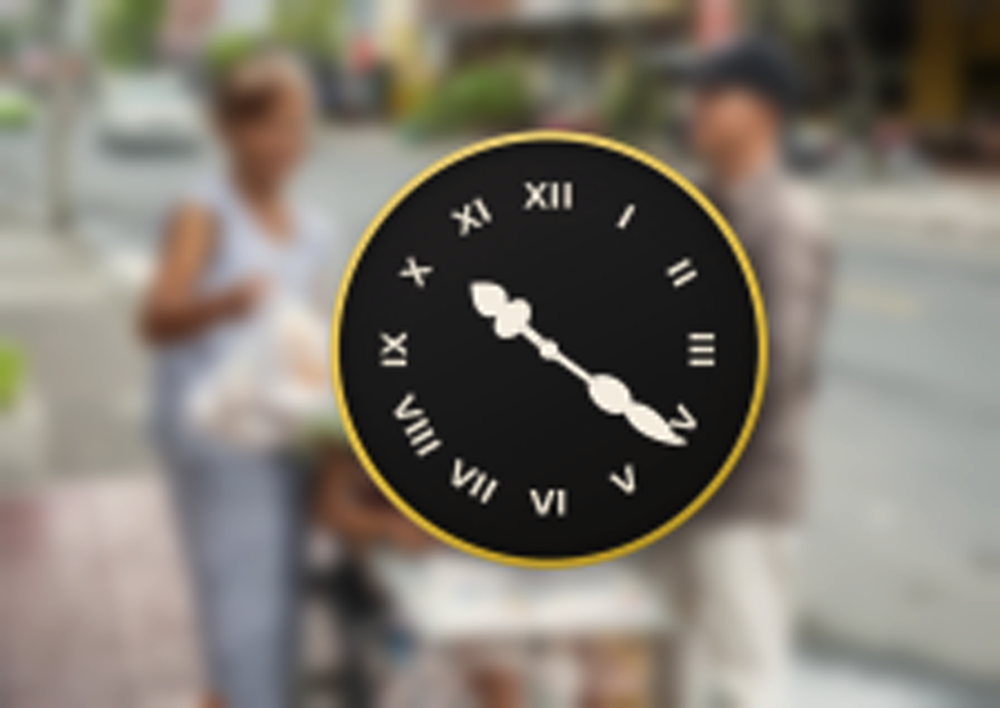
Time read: 10.21
